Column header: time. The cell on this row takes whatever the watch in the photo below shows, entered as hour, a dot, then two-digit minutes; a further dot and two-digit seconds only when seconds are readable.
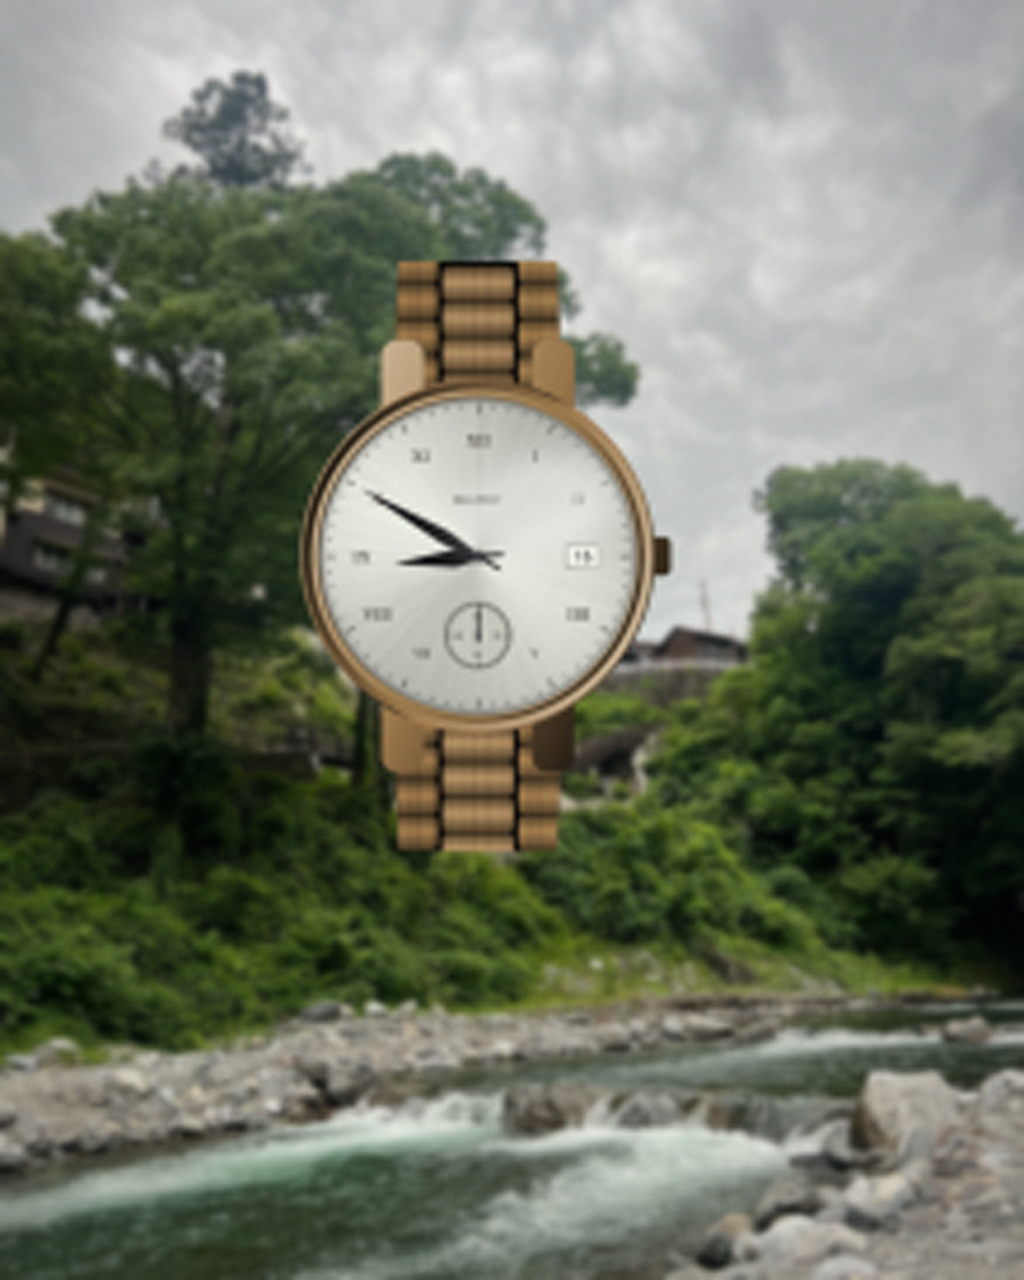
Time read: 8.50
